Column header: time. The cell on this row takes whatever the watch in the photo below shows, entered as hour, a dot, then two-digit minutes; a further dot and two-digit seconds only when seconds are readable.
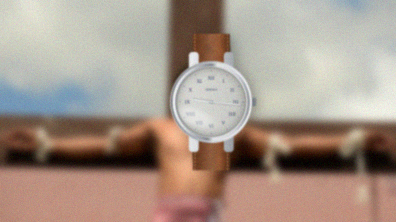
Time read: 9.16
